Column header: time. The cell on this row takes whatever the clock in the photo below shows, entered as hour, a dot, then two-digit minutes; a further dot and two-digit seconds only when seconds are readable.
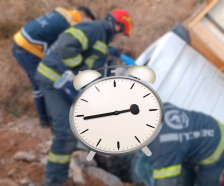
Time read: 2.44
